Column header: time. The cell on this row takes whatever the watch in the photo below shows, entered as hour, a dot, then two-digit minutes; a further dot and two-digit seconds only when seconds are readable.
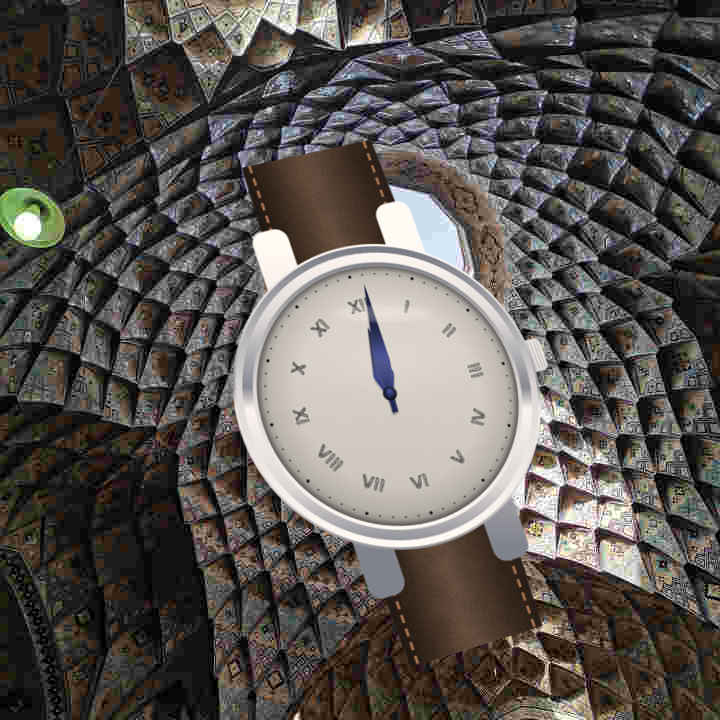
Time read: 12.01
